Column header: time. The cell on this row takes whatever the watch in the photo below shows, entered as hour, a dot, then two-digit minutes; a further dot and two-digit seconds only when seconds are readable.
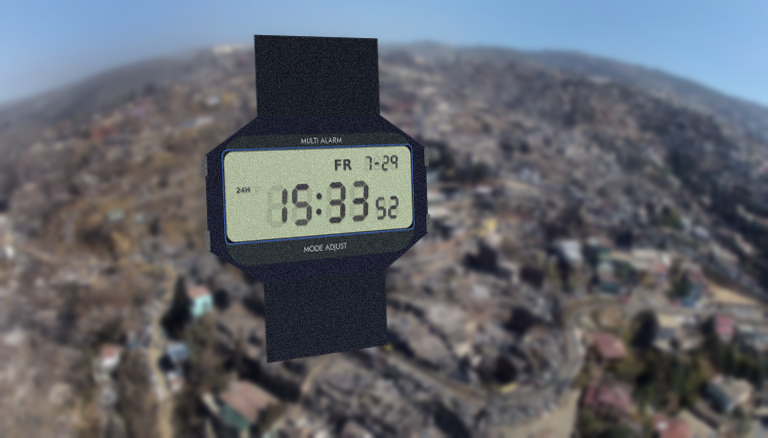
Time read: 15.33.52
